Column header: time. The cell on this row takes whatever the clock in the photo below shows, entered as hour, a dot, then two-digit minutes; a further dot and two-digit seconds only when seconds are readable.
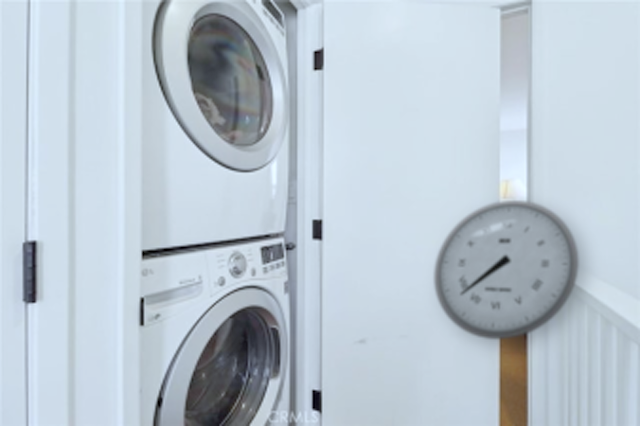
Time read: 7.38
